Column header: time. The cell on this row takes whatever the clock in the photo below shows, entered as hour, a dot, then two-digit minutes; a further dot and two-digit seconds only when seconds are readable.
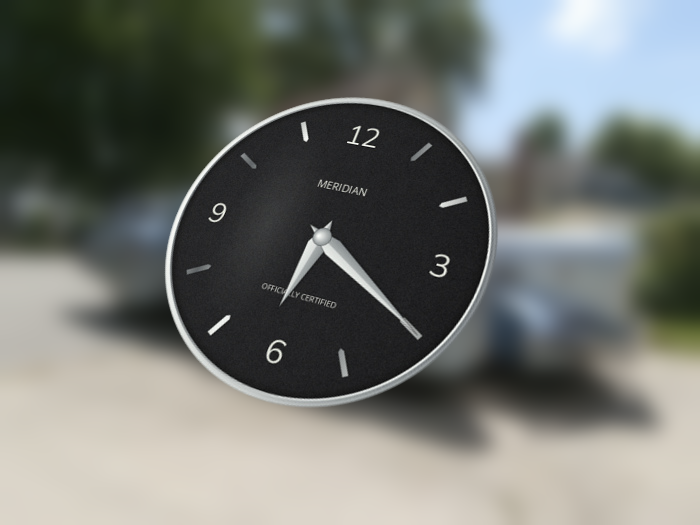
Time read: 6.20
